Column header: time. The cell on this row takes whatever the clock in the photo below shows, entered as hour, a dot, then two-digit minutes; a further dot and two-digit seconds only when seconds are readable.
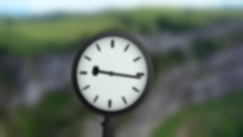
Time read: 9.16
